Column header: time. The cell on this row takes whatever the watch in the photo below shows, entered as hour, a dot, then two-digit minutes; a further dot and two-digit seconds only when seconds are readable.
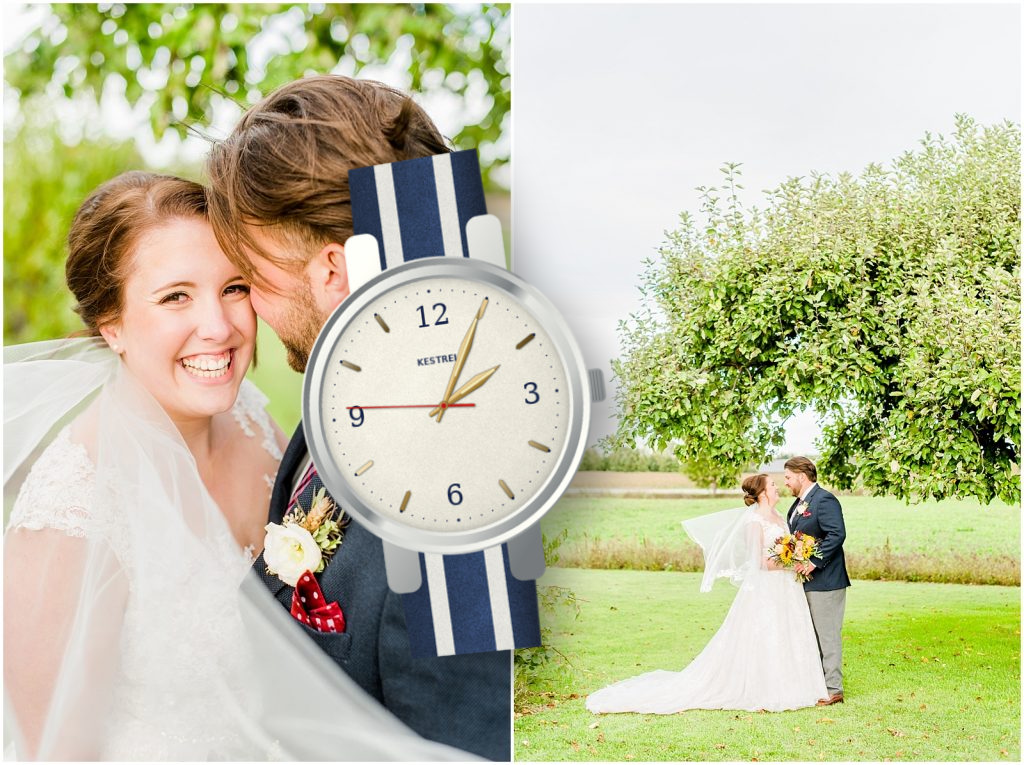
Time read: 2.04.46
